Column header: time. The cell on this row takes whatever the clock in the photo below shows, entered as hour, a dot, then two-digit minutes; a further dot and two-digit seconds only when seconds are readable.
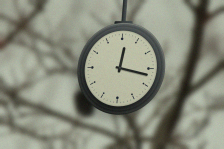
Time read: 12.17
